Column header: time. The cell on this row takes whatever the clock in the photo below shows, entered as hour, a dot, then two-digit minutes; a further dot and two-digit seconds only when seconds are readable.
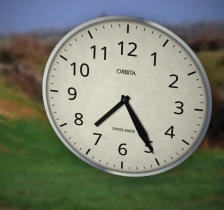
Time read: 7.25
